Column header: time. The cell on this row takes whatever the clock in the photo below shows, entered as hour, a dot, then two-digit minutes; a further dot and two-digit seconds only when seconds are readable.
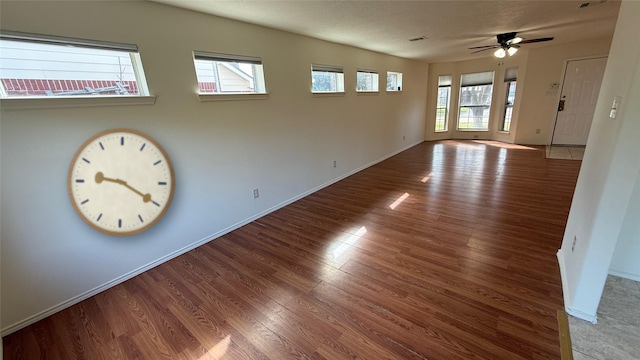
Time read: 9.20
